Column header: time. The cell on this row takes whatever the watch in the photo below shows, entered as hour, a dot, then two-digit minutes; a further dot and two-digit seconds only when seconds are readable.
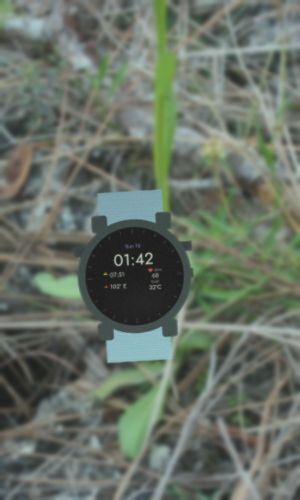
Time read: 1.42
